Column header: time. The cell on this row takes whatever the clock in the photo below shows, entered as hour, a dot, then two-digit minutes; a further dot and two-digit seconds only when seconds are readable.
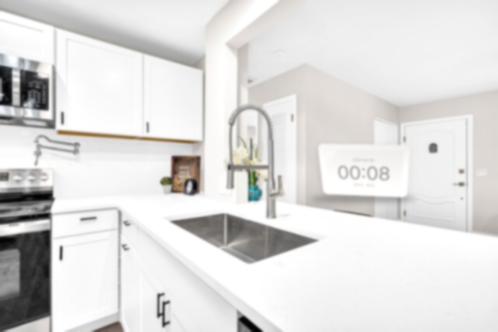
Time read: 0.08
